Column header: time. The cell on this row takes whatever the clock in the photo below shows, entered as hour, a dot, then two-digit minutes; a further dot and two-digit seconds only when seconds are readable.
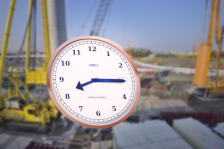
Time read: 8.15
